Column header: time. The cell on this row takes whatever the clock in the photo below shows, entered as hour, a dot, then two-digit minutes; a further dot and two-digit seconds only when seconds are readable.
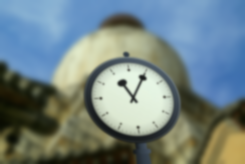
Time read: 11.05
